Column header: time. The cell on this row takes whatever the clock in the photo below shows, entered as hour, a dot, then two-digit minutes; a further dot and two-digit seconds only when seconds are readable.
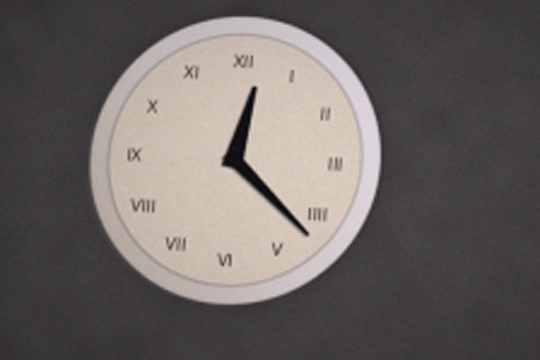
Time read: 12.22
